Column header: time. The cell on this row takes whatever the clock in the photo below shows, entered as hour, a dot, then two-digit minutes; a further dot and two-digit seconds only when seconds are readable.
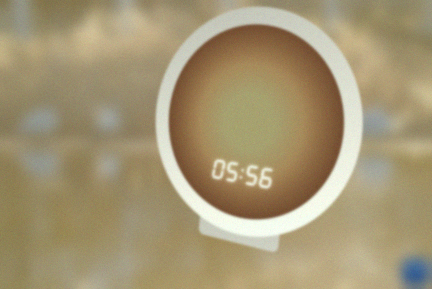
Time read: 5.56
